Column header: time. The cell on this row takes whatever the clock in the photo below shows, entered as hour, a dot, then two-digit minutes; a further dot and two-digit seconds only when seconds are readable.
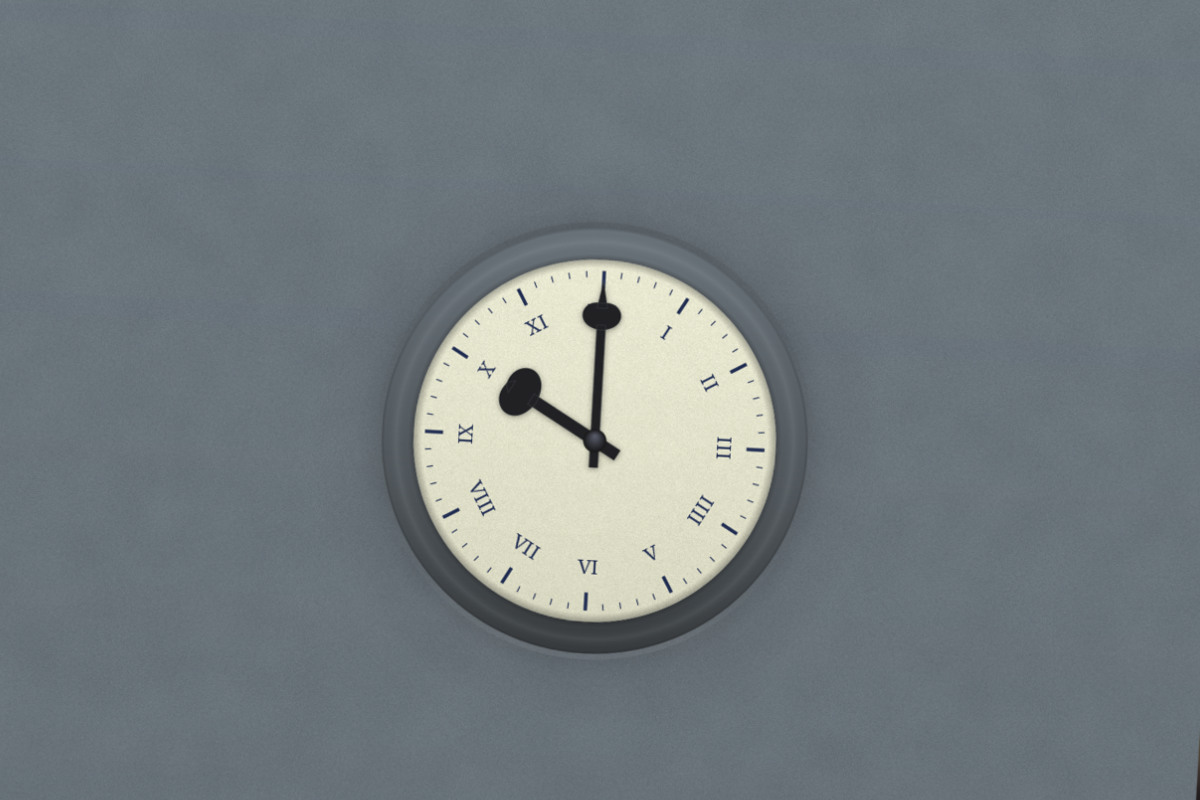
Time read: 10.00
